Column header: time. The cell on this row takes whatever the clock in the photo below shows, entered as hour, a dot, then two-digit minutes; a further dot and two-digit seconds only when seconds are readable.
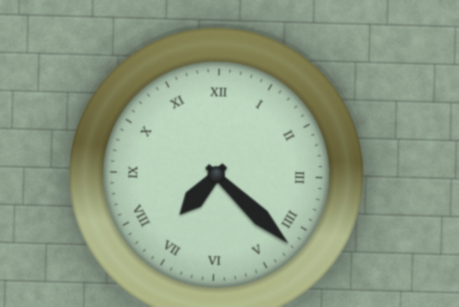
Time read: 7.22
